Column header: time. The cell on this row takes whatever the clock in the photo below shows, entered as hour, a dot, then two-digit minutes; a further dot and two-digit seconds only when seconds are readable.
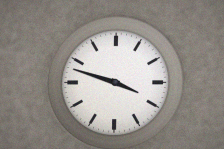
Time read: 3.48
